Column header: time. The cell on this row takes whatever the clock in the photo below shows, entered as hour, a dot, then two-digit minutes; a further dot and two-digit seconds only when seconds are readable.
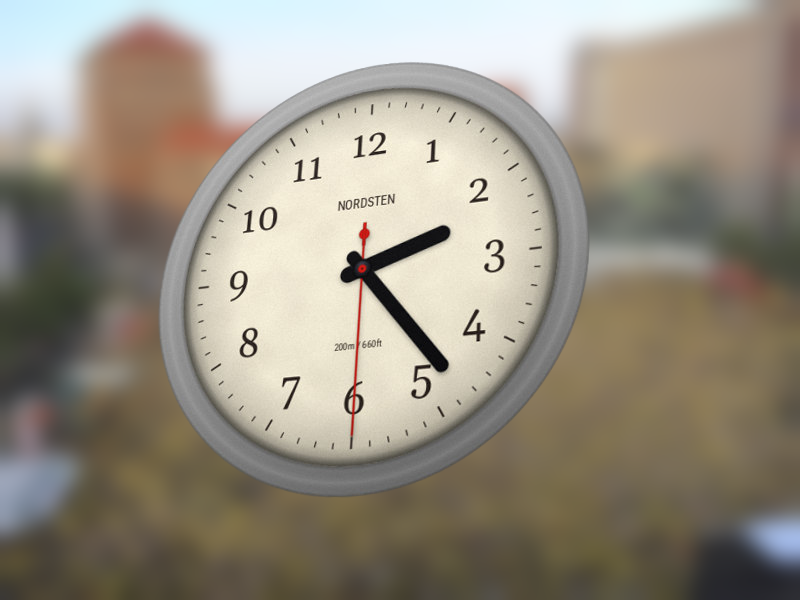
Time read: 2.23.30
